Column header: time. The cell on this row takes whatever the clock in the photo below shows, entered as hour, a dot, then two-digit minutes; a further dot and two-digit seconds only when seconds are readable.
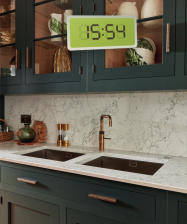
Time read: 15.54
